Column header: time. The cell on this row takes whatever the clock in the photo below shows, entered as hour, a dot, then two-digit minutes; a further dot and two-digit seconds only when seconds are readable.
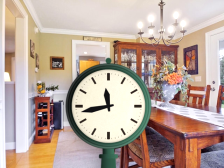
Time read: 11.43
